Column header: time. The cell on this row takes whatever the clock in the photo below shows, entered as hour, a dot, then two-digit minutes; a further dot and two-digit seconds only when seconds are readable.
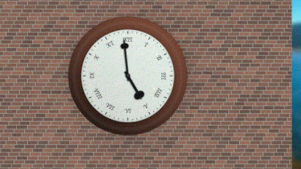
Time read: 4.59
